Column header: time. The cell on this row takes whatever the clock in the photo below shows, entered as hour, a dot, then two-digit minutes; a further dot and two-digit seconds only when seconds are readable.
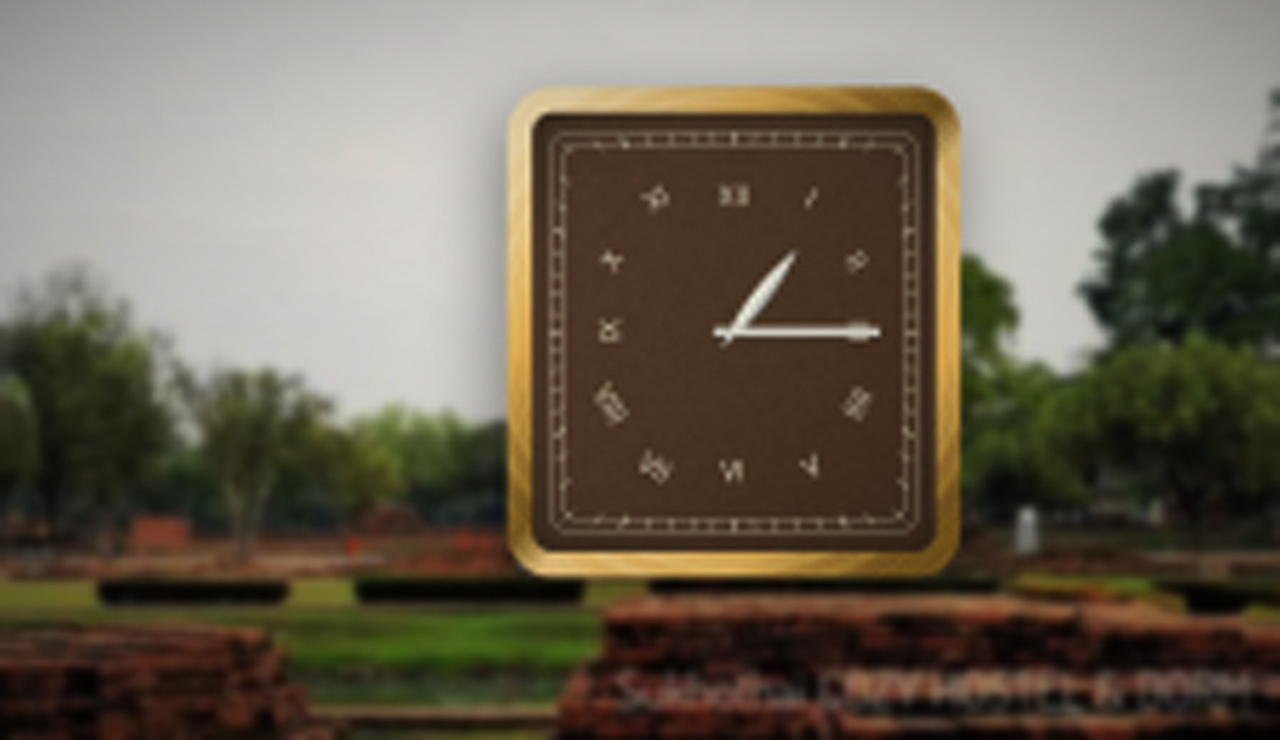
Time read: 1.15
